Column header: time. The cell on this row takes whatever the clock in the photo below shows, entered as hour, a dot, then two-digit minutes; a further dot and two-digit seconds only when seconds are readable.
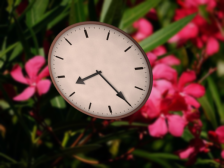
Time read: 8.25
